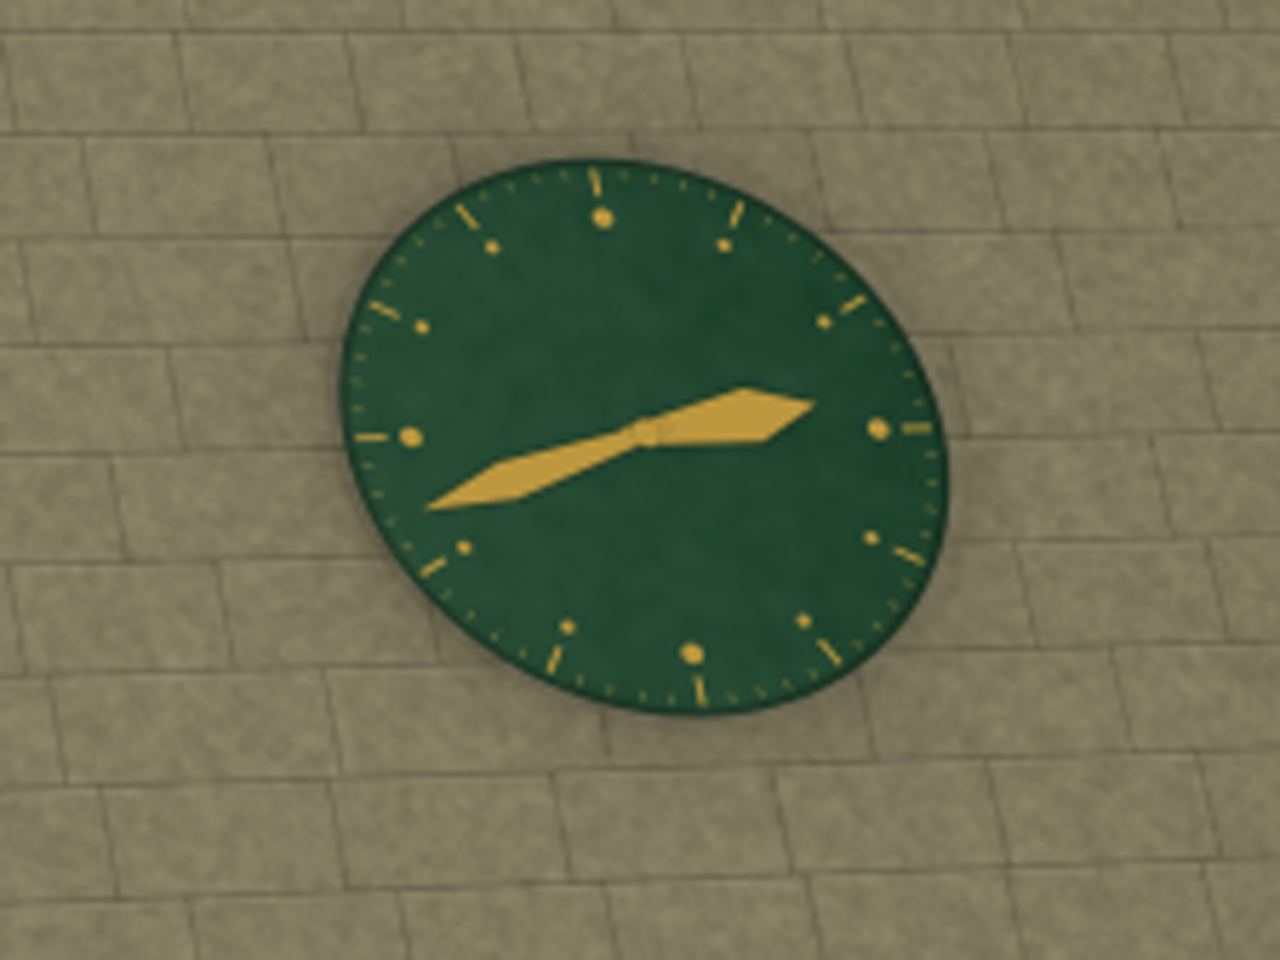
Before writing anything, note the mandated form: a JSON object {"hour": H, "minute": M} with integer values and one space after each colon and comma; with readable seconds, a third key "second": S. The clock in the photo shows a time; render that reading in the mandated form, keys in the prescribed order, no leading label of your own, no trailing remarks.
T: {"hour": 2, "minute": 42}
